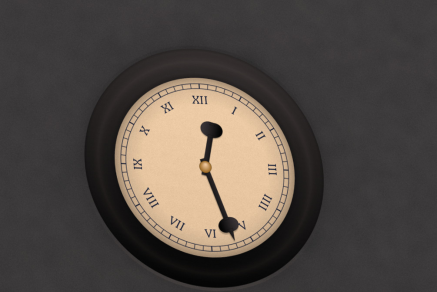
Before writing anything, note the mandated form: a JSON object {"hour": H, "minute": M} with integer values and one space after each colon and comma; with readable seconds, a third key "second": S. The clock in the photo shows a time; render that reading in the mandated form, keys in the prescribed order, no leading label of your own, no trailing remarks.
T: {"hour": 12, "minute": 27}
